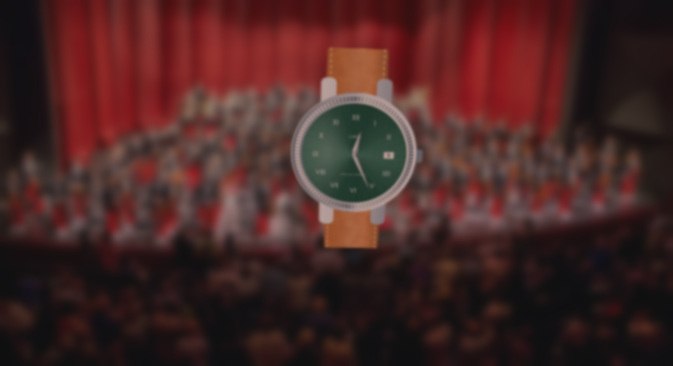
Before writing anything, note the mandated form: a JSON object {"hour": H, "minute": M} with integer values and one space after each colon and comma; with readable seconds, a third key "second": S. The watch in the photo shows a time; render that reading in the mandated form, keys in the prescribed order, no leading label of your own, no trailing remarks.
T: {"hour": 12, "minute": 26}
